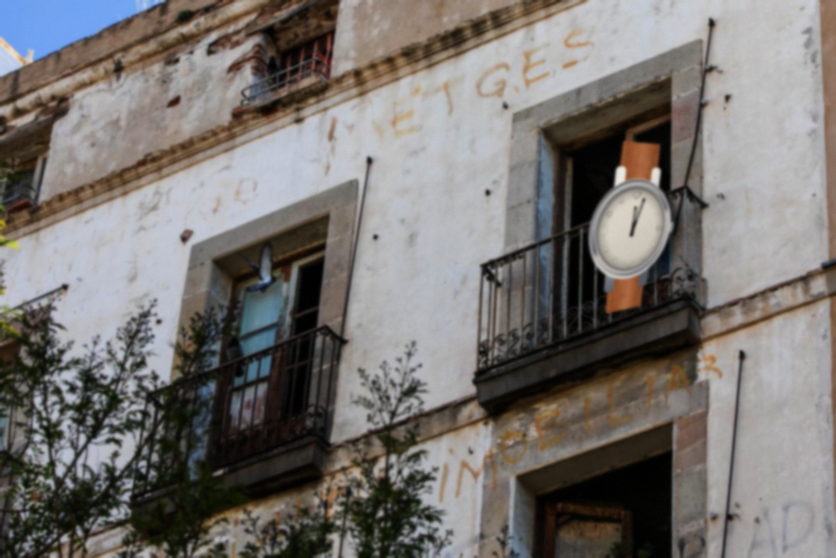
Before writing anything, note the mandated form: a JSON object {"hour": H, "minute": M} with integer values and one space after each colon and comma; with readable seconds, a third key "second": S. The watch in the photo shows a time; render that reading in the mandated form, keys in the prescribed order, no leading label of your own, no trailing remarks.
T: {"hour": 12, "minute": 3}
